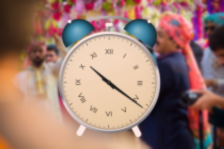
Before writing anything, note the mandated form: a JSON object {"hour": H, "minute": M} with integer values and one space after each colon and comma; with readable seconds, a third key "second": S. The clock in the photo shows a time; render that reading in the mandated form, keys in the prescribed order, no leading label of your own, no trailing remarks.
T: {"hour": 10, "minute": 21}
